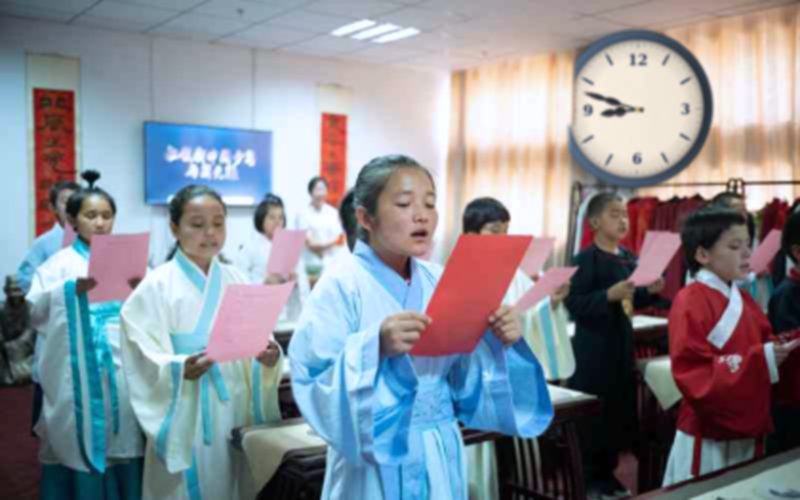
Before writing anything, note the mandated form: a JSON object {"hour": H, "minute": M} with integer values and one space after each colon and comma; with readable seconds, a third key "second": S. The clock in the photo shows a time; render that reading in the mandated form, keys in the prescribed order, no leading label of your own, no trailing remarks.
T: {"hour": 8, "minute": 48}
